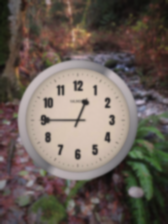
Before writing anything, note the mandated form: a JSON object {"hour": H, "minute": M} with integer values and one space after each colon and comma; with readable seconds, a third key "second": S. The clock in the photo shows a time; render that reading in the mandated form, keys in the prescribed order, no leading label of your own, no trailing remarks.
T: {"hour": 12, "minute": 45}
